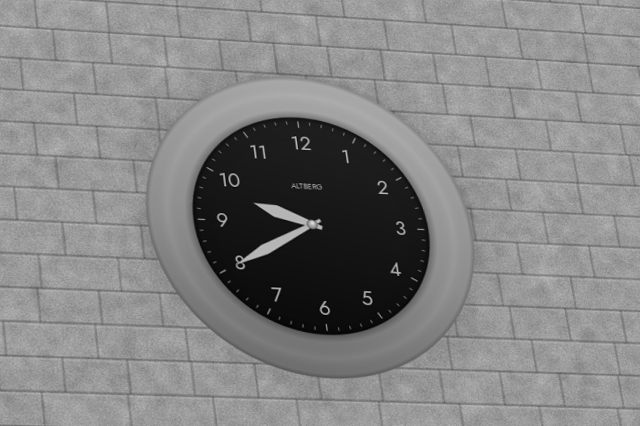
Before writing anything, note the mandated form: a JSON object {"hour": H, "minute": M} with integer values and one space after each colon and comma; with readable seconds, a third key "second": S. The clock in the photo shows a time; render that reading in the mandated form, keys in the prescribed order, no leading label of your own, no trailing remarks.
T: {"hour": 9, "minute": 40}
